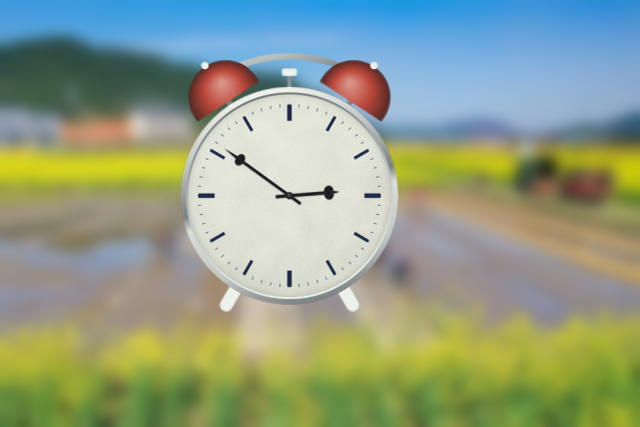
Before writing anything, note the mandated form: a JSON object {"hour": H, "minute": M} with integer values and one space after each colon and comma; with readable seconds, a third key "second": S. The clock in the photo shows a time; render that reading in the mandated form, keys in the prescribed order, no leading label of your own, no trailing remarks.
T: {"hour": 2, "minute": 51}
